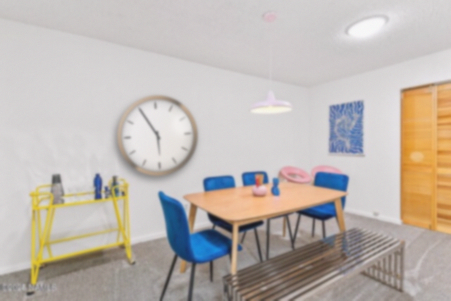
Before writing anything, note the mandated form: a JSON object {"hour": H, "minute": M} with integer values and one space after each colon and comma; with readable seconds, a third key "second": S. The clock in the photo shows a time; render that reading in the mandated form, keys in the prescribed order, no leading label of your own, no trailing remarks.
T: {"hour": 5, "minute": 55}
